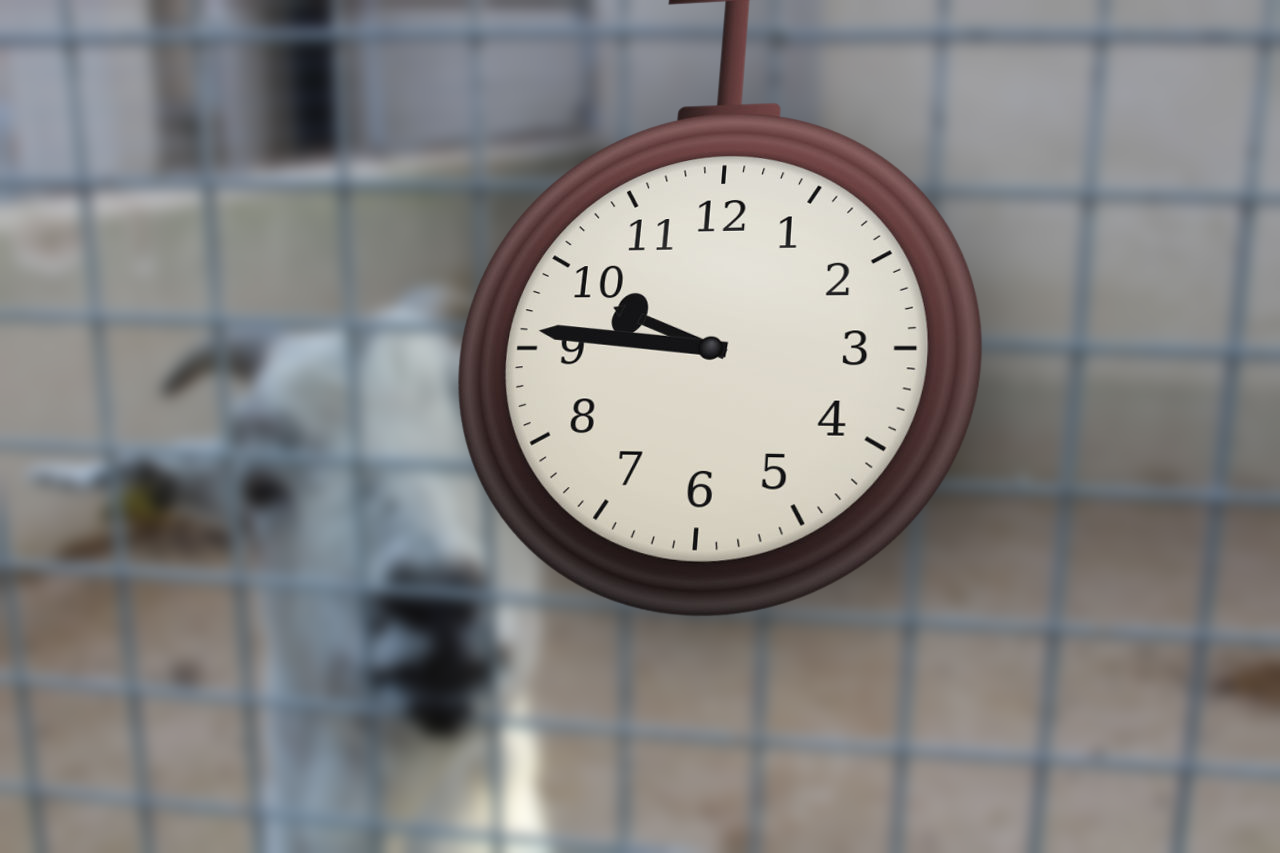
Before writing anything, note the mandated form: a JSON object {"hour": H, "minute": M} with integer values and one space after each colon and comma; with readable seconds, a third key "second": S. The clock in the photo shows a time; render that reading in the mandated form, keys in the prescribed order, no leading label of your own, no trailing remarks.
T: {"hour": 9, "minute": 46}
